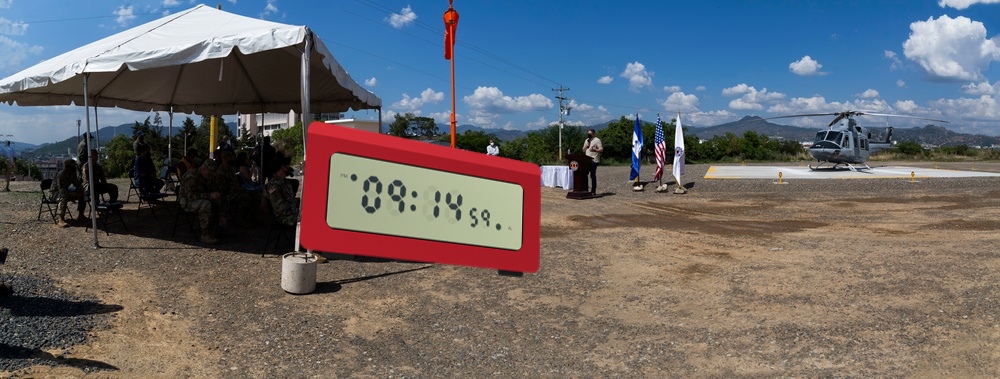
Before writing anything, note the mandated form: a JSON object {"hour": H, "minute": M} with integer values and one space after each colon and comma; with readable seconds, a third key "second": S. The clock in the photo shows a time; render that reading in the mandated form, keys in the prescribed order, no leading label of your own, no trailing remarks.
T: {"hour": 9, "minute": 14, "second": 59}
